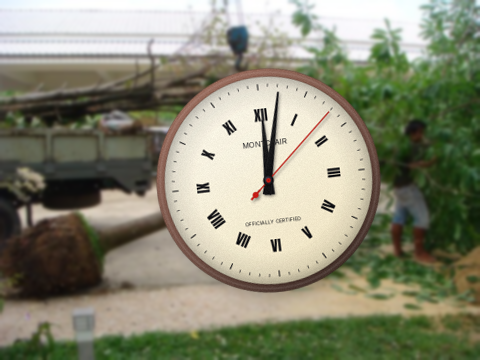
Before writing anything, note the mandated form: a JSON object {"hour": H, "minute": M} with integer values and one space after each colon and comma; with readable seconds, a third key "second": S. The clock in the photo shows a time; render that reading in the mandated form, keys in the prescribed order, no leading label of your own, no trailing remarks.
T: {"hour": 12, "minute": 2, "second": 8}
